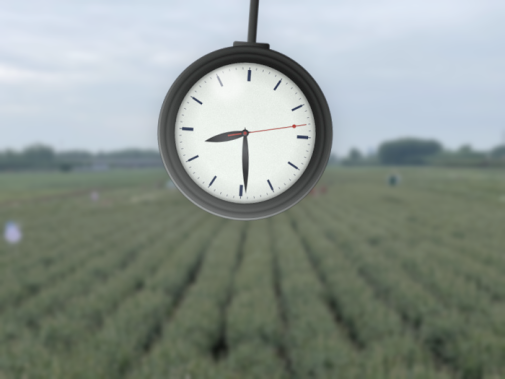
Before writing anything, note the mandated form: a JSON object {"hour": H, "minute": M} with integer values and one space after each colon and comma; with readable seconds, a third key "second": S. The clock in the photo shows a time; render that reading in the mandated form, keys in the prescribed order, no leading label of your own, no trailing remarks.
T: {"hour": 8, "minute": 29, "second": 13}
